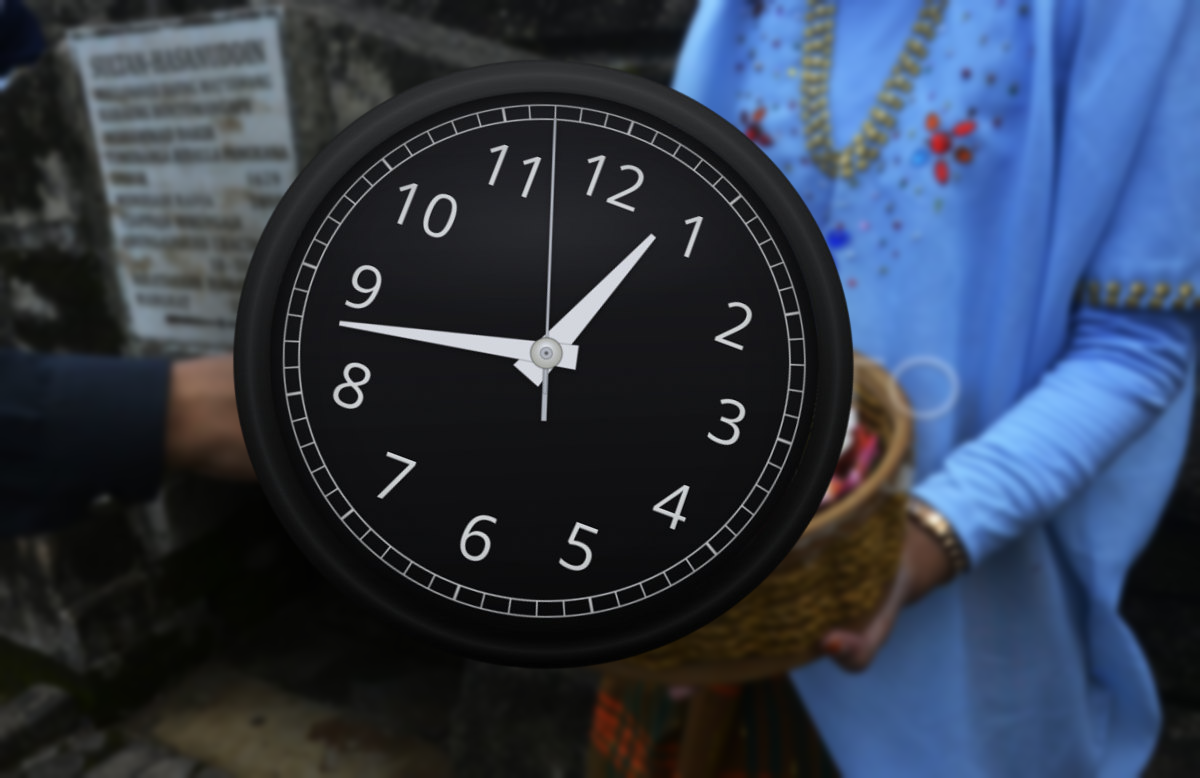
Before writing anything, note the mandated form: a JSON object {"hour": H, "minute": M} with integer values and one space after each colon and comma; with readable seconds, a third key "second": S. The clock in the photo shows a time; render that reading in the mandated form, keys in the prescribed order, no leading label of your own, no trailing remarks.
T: {"hour": 12, "minute": 42, "second": 57}
